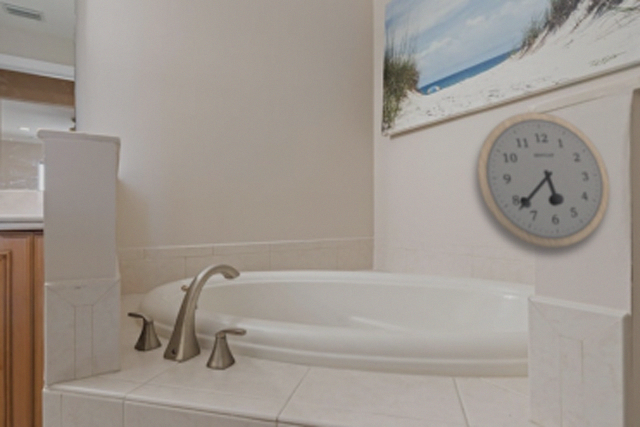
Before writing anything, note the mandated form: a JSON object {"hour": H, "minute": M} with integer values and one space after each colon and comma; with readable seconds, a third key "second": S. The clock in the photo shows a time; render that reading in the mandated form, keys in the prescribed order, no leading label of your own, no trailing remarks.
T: {"hour": 5, "minute": 38}
